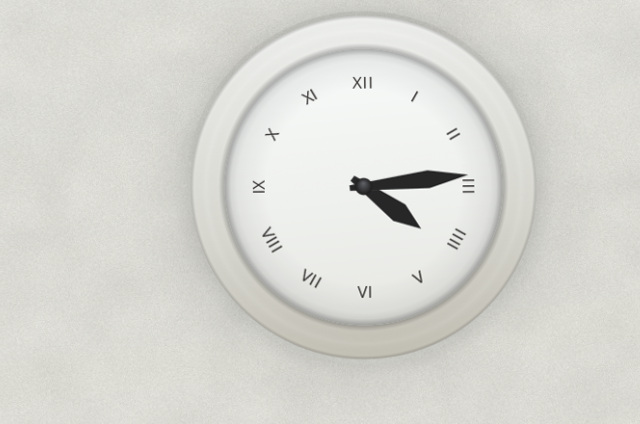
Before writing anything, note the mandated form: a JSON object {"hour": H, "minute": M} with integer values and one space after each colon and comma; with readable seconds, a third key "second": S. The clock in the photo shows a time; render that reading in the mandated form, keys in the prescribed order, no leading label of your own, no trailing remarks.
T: {"hour": 4, "minute": 14}
